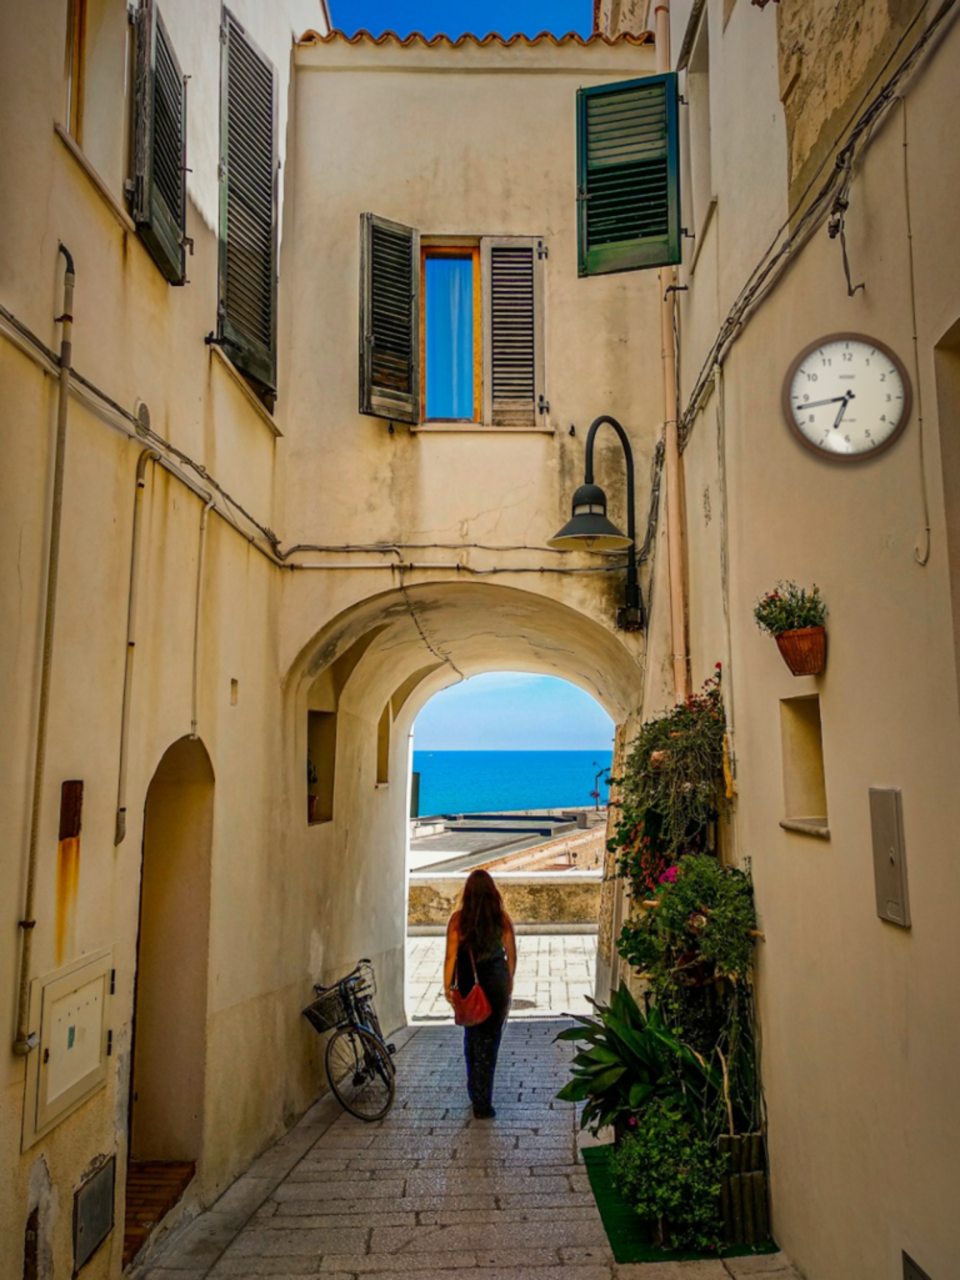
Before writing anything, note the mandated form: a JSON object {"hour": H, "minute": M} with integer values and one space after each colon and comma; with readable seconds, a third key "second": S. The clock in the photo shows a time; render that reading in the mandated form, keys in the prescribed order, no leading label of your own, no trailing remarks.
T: {"hour": 6, "minute": 43}
